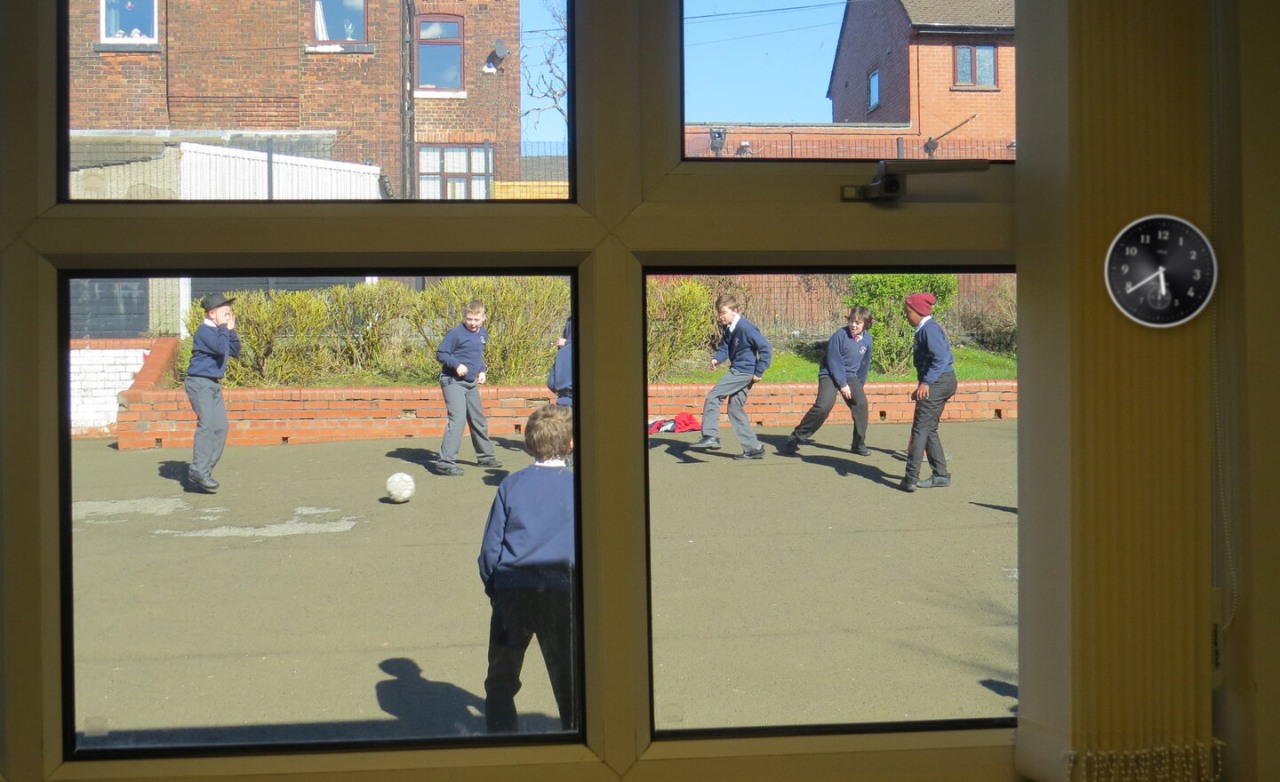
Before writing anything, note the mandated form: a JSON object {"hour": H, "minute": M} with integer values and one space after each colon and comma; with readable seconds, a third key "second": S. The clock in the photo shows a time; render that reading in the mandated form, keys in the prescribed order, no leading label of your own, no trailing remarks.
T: {"hour": 5, "minute": 39}
